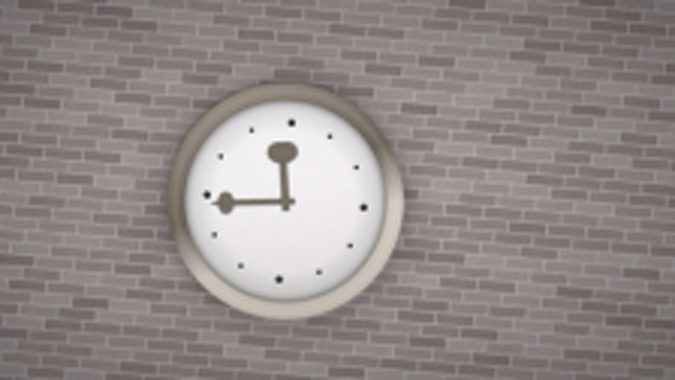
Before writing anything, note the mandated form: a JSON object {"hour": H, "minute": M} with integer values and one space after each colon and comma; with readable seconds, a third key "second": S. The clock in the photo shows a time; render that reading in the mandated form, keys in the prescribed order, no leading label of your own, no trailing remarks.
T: {"hour": 11, "minute": 44}
